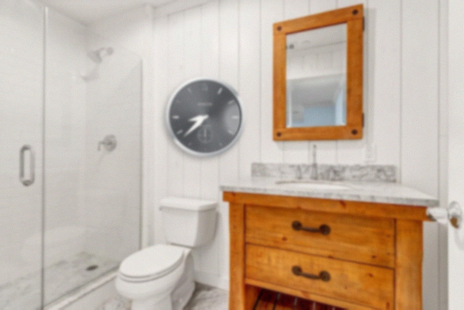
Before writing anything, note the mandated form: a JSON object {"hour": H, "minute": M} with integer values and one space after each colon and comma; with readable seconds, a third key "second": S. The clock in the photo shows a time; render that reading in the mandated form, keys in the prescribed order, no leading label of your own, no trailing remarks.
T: {"hour": 8, "minute": 38}
